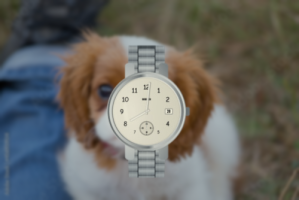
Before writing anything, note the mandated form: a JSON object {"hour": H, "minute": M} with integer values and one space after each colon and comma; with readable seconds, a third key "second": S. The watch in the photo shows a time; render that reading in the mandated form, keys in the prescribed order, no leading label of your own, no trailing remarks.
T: {"hour": 8, "minute": 1}
